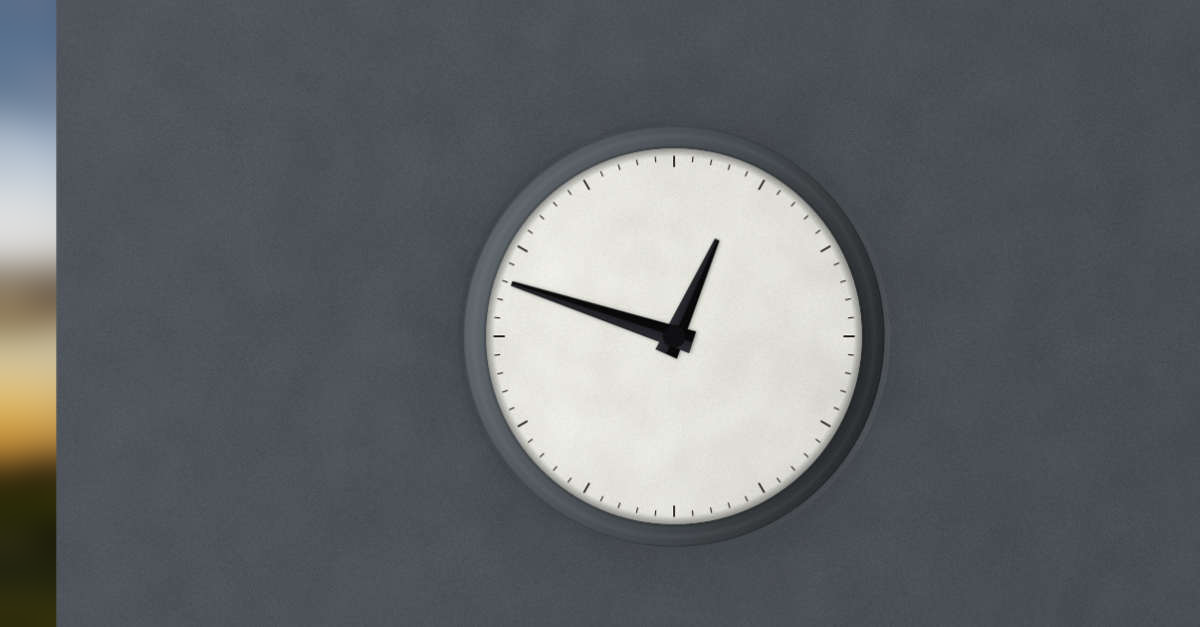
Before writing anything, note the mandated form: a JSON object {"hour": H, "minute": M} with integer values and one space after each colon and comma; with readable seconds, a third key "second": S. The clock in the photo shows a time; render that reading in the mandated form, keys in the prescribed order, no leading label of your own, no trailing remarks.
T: {"hour": 12, "minute": 48}
